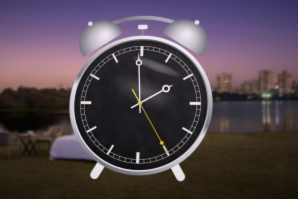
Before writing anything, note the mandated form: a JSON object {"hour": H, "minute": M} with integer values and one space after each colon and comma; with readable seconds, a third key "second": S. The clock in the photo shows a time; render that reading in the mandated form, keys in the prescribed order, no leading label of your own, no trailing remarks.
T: {"hour": 1, "minute": 59, "second": 25}
